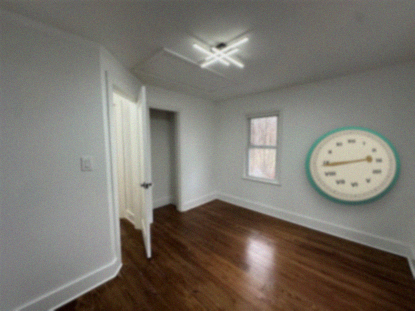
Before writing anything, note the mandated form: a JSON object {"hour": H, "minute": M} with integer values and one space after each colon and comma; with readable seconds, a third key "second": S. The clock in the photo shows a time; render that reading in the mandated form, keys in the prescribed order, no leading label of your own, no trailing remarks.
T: {"hour": 2, "minute": 44}
